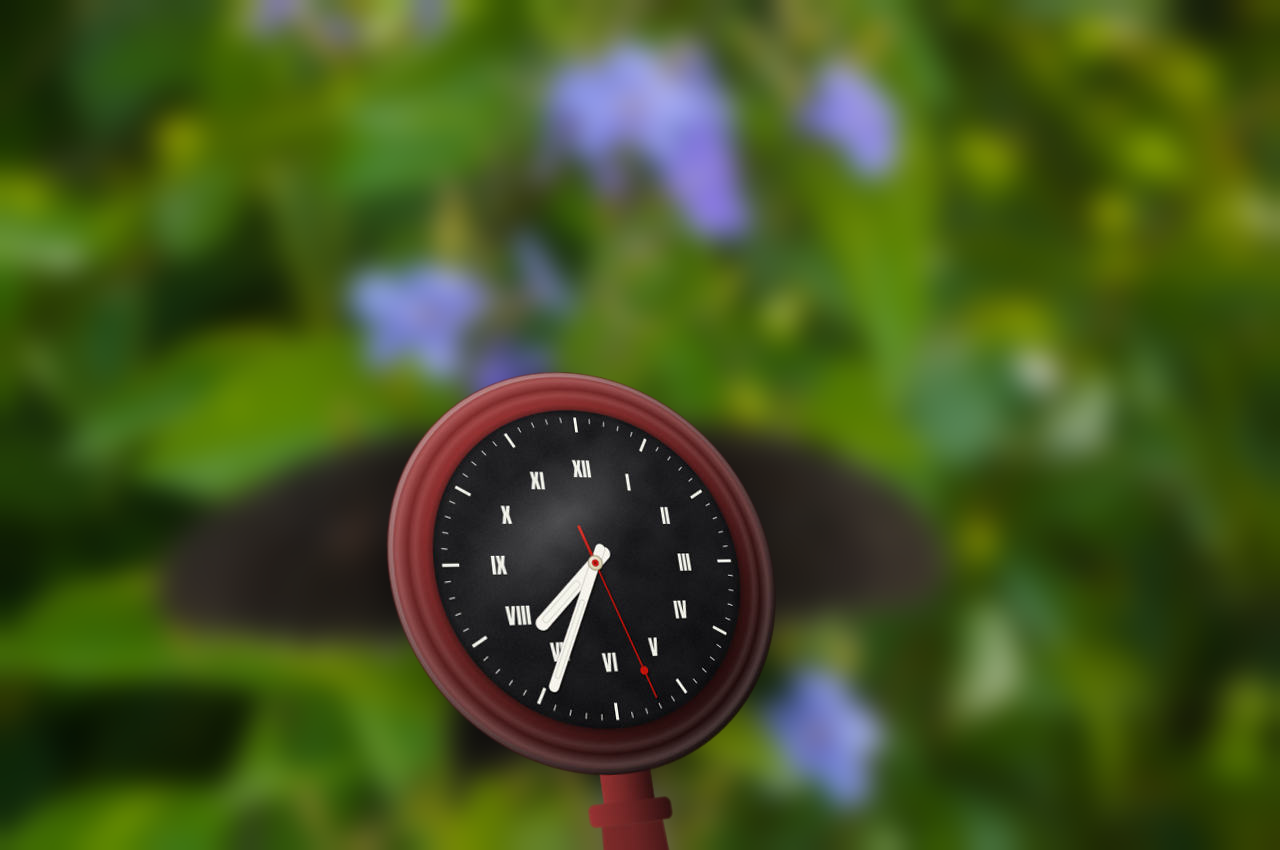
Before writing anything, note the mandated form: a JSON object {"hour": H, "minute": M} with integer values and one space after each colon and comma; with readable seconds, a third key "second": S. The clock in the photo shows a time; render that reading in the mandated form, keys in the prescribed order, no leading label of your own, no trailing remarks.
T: {"hour": 7, "minute": 34, "second": 27}
